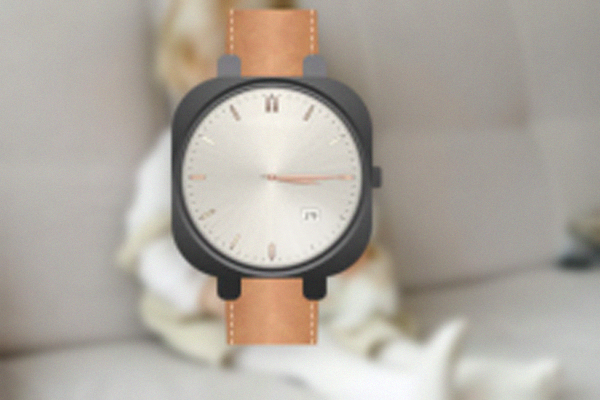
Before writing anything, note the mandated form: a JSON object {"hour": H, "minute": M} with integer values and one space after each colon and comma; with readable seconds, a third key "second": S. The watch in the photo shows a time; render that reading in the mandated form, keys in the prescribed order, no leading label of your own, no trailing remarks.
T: {"hour": 3, "minute": 15}
